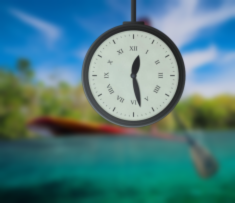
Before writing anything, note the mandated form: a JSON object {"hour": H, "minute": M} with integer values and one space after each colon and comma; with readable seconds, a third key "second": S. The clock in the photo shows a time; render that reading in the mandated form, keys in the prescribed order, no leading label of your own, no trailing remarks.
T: {"hour": 12, "minute": 28}
